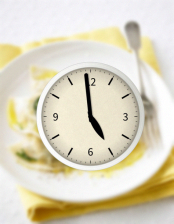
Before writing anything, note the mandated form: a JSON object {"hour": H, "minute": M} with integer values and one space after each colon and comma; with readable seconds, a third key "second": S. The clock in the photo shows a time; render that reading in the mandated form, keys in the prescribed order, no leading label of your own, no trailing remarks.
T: {"hour": 4, "minute": 59}
